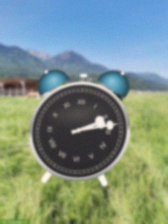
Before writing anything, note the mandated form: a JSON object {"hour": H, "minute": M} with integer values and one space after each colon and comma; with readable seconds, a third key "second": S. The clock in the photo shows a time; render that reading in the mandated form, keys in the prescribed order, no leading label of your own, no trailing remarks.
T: {"hour": 2, "minute": 13}
